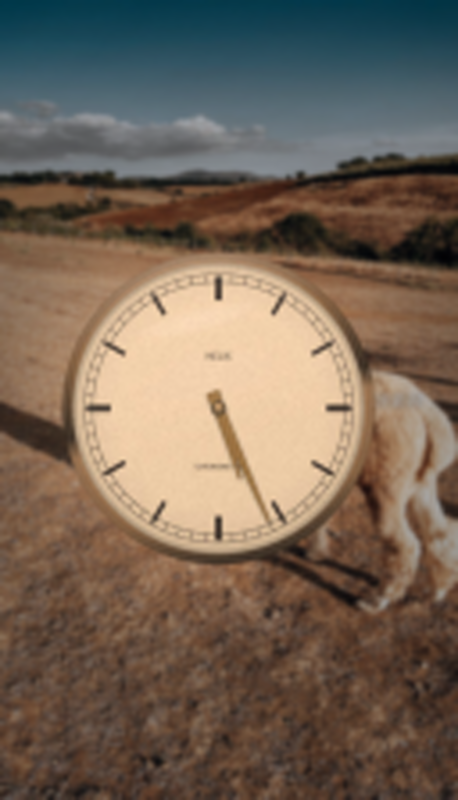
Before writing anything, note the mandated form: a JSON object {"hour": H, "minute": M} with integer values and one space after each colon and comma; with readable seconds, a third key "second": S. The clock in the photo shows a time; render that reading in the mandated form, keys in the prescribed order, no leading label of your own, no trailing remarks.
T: {"hour": 5, "minute": 26}
